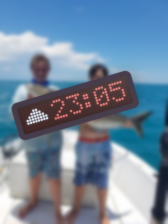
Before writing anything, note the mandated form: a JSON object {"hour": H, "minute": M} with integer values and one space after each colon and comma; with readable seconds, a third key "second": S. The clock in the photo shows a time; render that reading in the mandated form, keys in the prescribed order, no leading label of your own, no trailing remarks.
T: {"hour": 23, "minute": 5}
